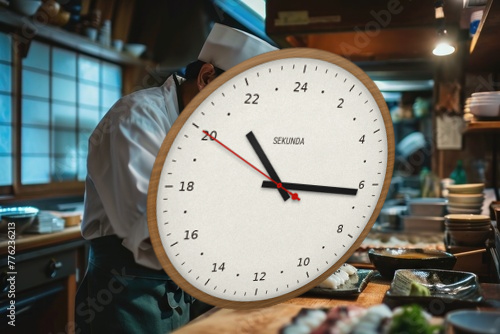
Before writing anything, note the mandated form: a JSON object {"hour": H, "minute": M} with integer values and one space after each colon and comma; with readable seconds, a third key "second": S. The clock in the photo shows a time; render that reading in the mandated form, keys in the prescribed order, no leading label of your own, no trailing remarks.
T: {"hour": 21, "minute": 15, "second": 50}
